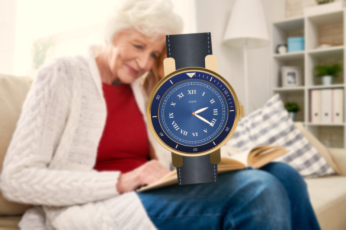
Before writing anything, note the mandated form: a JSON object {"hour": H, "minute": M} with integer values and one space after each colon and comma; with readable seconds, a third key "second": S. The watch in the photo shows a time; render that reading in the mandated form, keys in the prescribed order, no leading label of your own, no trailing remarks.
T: {"hour": 2, "minute": 21}
